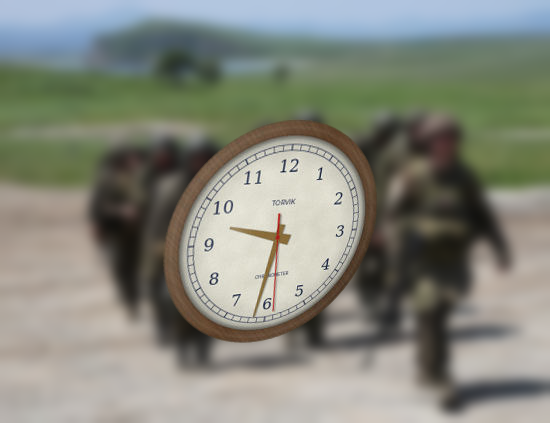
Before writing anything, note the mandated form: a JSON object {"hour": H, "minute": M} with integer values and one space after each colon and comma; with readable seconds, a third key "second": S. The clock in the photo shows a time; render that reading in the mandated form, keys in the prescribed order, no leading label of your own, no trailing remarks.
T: {"hour": 9, "minute": 31, "second": 29}
